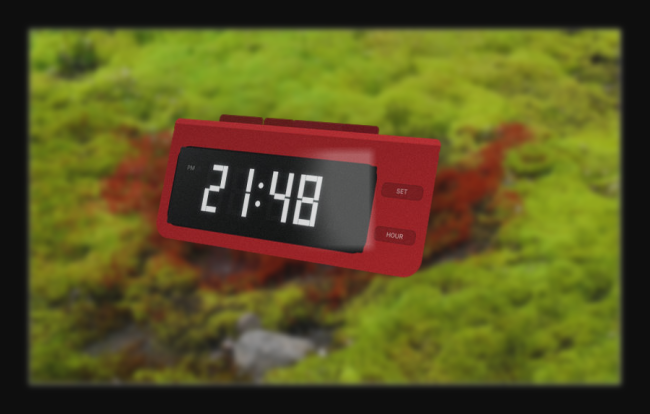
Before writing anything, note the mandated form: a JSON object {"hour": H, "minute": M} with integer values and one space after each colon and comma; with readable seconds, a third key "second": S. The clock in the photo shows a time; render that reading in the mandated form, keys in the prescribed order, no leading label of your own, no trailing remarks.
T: {"hour": 21, "minute": 48}
